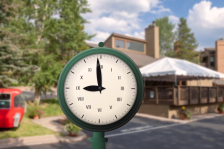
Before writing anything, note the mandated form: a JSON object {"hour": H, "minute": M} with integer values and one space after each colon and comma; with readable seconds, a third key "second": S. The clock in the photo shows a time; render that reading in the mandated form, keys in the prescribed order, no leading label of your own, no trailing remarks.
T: {"hour": 8, "minute": 59}
